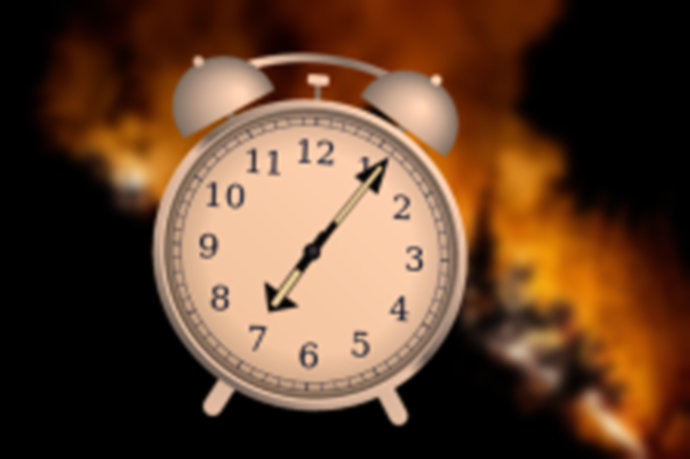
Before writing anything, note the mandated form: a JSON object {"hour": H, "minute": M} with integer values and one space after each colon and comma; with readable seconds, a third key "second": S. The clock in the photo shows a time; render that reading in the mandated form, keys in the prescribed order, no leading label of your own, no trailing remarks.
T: {"hour": 7, "minute": 6}
